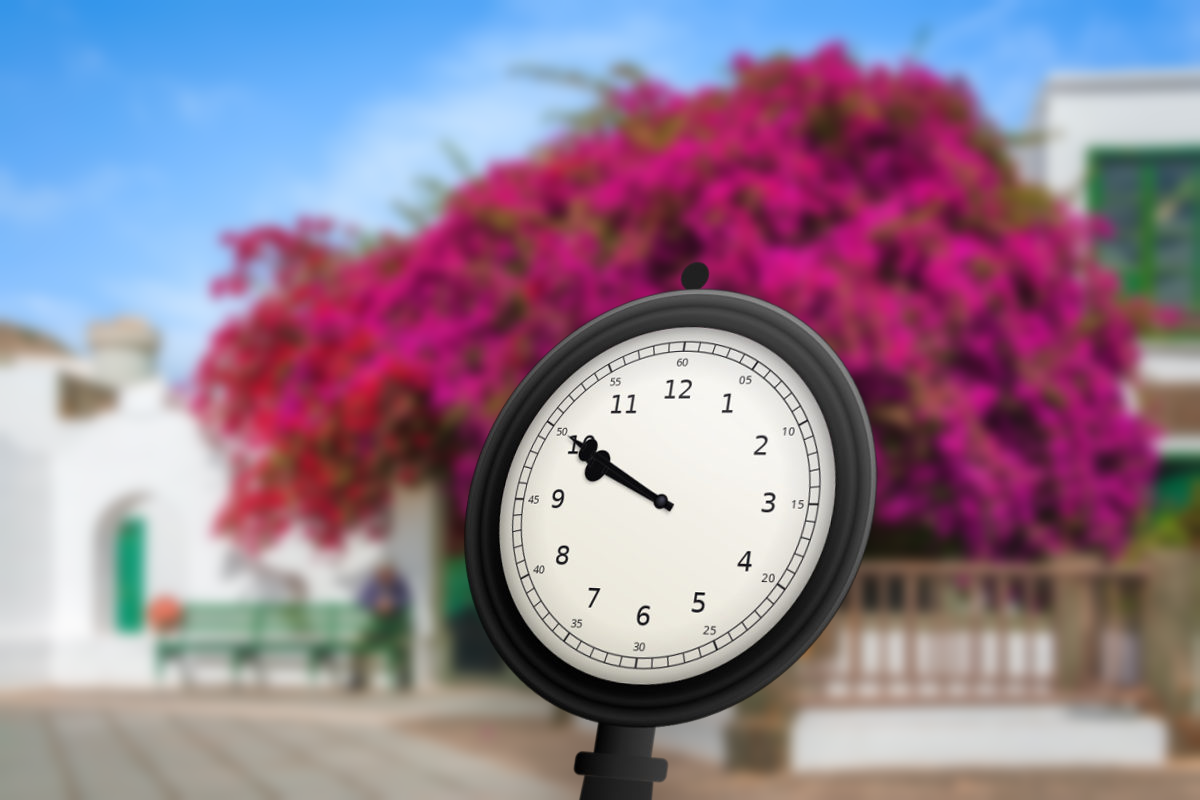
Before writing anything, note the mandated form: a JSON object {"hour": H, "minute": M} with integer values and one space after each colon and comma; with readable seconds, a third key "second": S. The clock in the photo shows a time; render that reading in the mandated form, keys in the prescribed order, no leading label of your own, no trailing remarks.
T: {"hour": 9, "minute": 50}
